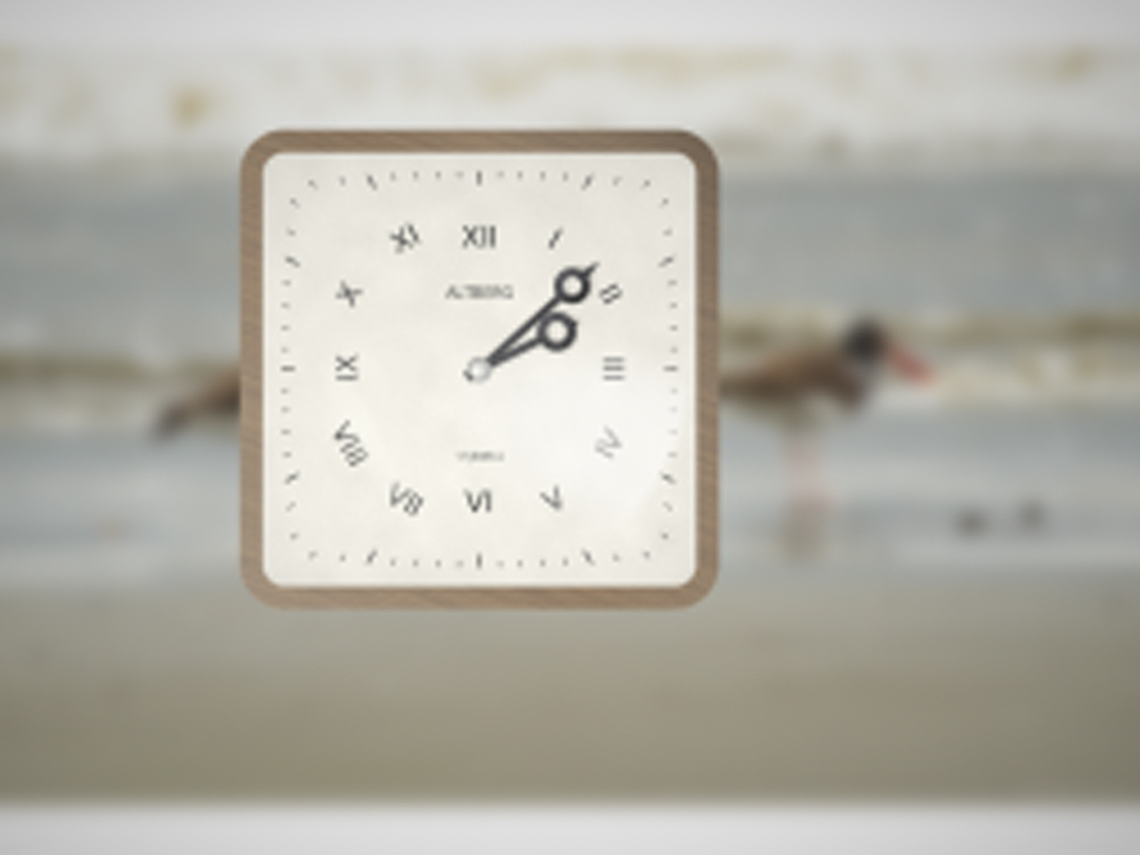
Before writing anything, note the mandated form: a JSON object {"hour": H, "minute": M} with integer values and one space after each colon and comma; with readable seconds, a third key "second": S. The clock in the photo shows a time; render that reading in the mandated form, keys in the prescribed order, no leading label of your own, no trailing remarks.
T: {"hour": 2, "minute": 8}
